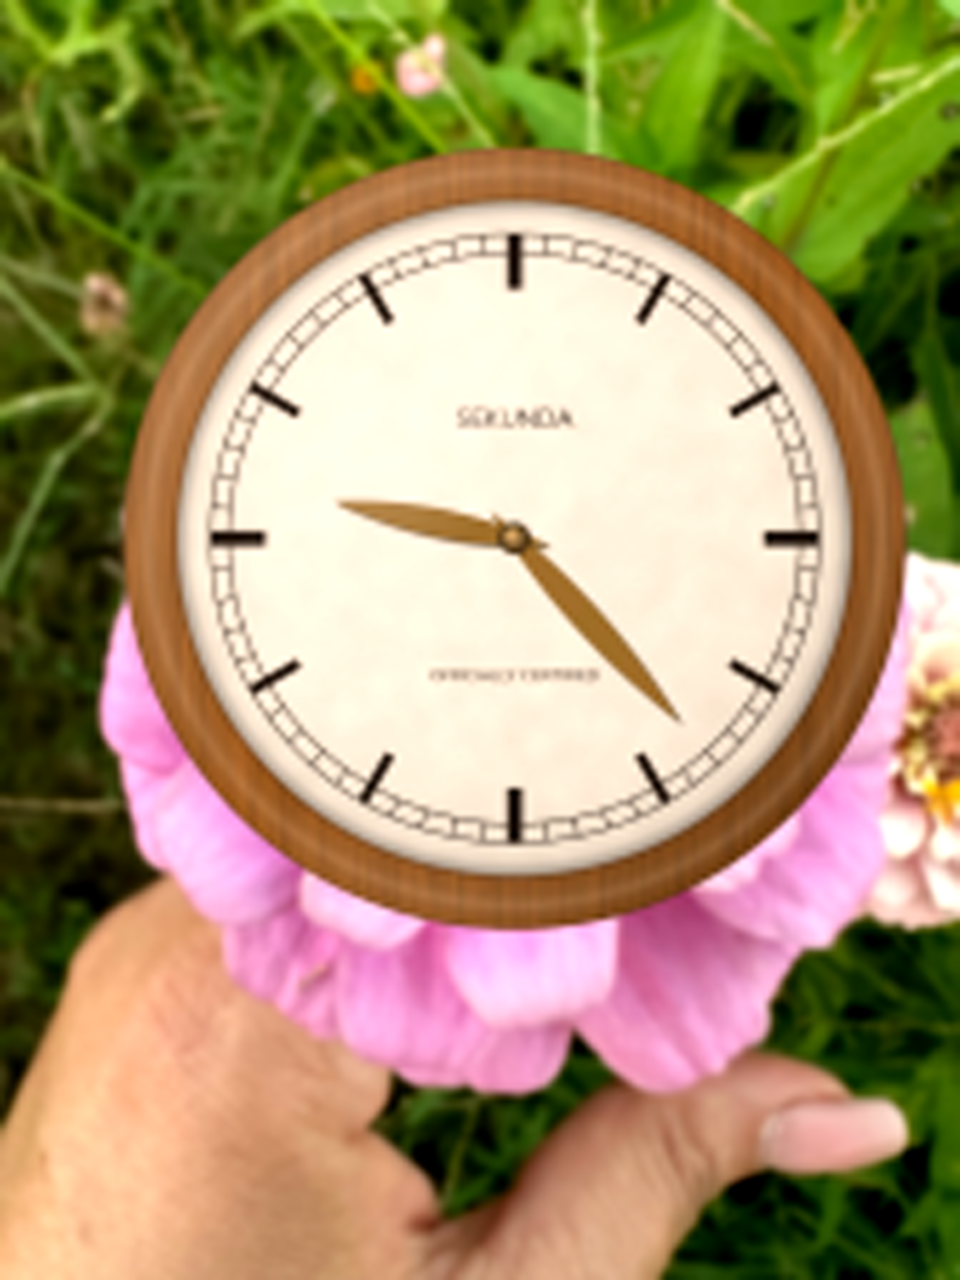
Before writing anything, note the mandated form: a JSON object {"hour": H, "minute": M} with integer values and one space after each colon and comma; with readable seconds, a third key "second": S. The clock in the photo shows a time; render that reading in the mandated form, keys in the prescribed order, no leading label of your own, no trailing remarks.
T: {"hour": 9, "minute": 23}
